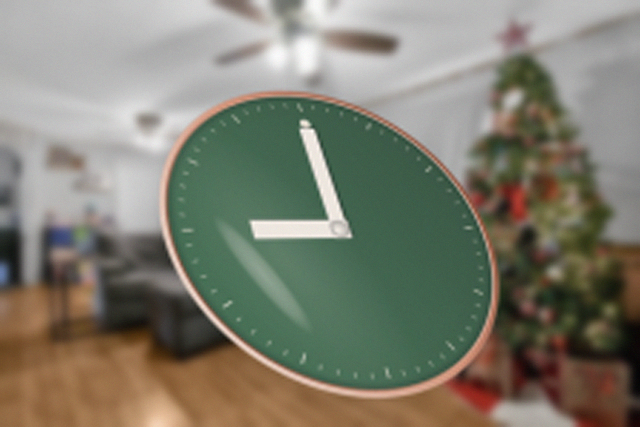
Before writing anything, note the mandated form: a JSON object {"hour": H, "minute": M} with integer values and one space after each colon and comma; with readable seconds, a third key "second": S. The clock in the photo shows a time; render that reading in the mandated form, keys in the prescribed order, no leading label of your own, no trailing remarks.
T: {"hour": 9, "minute": 0}
